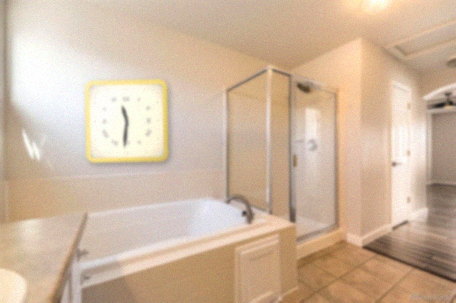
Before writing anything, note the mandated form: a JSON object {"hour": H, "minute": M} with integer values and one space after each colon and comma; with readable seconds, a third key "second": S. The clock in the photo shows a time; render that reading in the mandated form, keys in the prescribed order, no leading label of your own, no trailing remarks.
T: {"hour": 11, "minute": 31}
